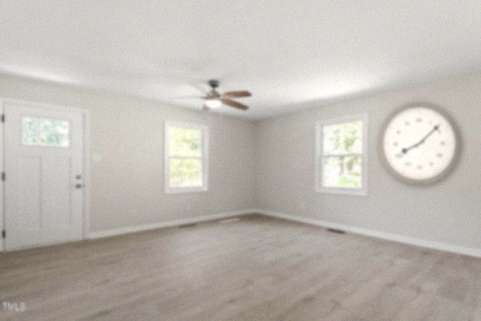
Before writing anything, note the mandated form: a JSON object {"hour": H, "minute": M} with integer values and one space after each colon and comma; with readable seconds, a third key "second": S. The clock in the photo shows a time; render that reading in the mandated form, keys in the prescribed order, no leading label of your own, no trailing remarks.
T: {"hour": 8, "minute": 8}
